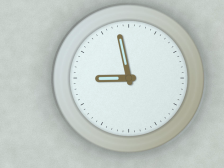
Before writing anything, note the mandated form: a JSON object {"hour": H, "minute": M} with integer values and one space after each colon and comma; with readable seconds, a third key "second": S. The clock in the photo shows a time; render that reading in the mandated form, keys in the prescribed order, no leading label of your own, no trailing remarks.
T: {"hour": 8, "minute": 58}
